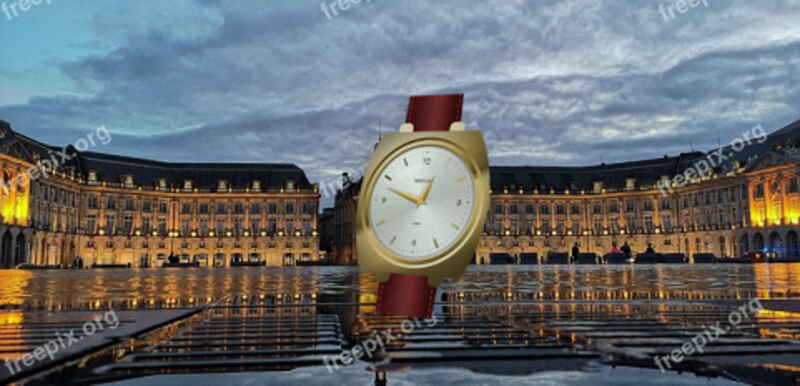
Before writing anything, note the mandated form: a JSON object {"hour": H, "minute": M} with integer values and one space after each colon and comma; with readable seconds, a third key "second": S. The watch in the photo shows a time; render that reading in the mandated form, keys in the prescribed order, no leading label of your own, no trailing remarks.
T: {"hour": 12, "minute": 48}
